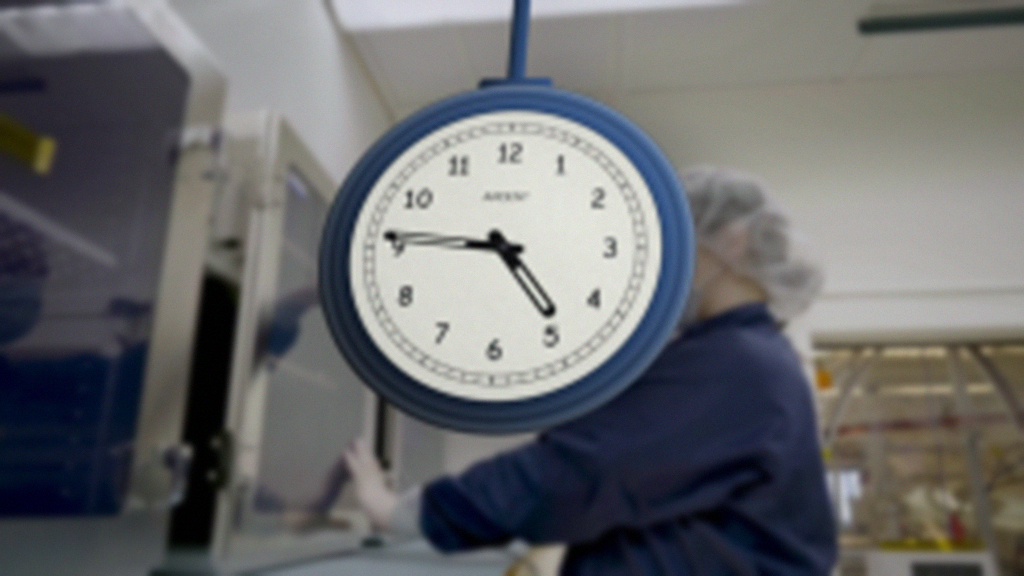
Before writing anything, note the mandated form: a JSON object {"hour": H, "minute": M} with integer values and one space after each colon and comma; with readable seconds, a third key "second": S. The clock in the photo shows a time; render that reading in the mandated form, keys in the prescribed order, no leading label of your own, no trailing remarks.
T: {"hour": 4, "minute": 46}
